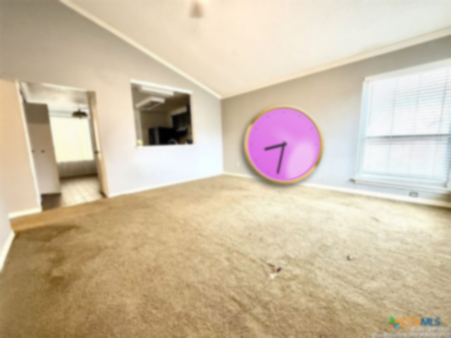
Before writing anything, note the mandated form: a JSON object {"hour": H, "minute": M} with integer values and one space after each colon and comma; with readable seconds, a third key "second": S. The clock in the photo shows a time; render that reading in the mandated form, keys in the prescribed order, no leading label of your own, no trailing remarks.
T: {"hour": 8, "minute": 32}
